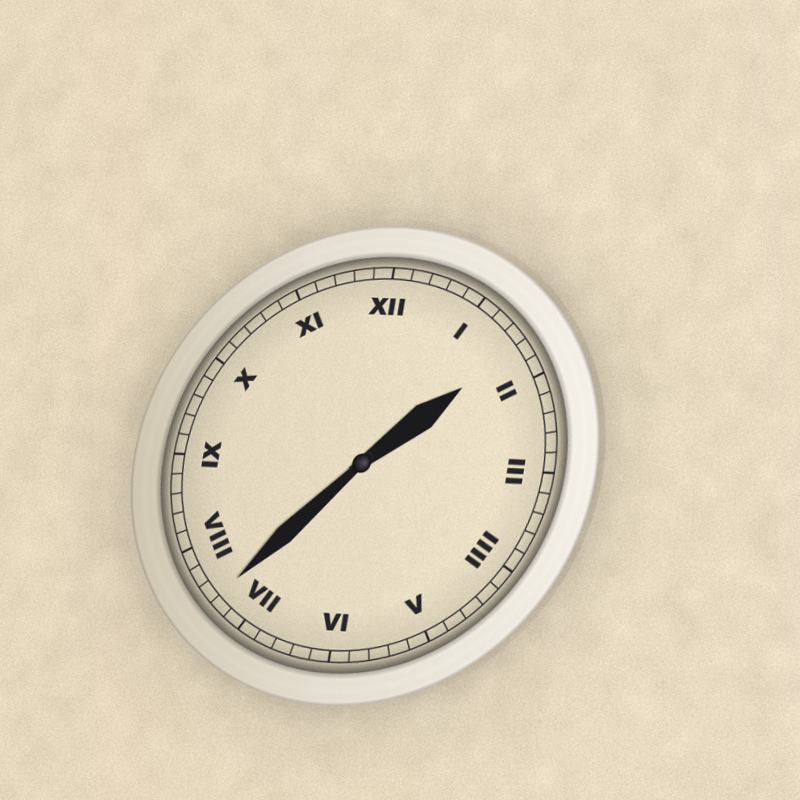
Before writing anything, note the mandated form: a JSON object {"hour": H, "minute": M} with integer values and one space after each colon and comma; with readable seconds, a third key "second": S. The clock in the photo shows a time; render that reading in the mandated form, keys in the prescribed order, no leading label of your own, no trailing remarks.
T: {"hour": 1, "minute": 37}
